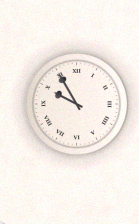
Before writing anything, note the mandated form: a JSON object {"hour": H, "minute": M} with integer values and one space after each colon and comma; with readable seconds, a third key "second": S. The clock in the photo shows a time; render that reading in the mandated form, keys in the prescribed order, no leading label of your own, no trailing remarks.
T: {"hour": 9, "minute": 55}
